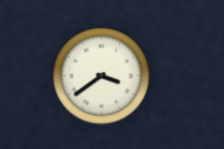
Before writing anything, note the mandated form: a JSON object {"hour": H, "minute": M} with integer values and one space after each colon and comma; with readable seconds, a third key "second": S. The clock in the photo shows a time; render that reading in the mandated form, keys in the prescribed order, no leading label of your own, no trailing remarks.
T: {"hour": 3, "minute": 39}
